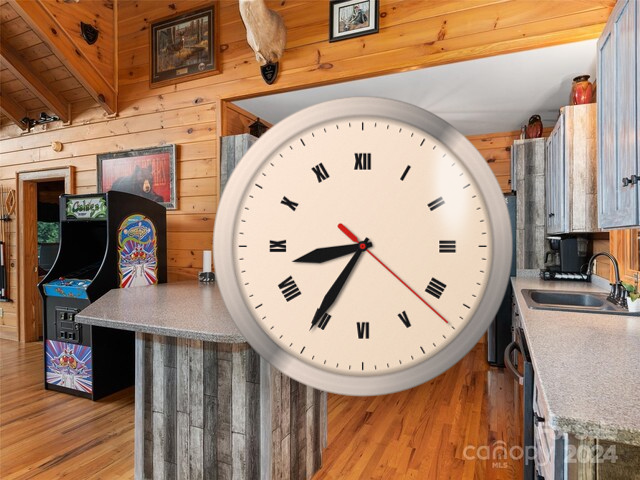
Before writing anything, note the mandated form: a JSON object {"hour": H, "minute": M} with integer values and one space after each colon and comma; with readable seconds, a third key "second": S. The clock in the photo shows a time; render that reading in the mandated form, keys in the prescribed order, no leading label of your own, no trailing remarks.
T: {"hour": 8, "minute": 35, "second": 22}
